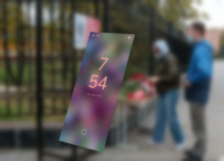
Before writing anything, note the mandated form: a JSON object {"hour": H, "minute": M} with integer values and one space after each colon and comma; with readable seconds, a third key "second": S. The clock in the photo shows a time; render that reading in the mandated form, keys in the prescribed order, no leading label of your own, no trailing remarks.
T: {"hour": 7, "minute": 54}
